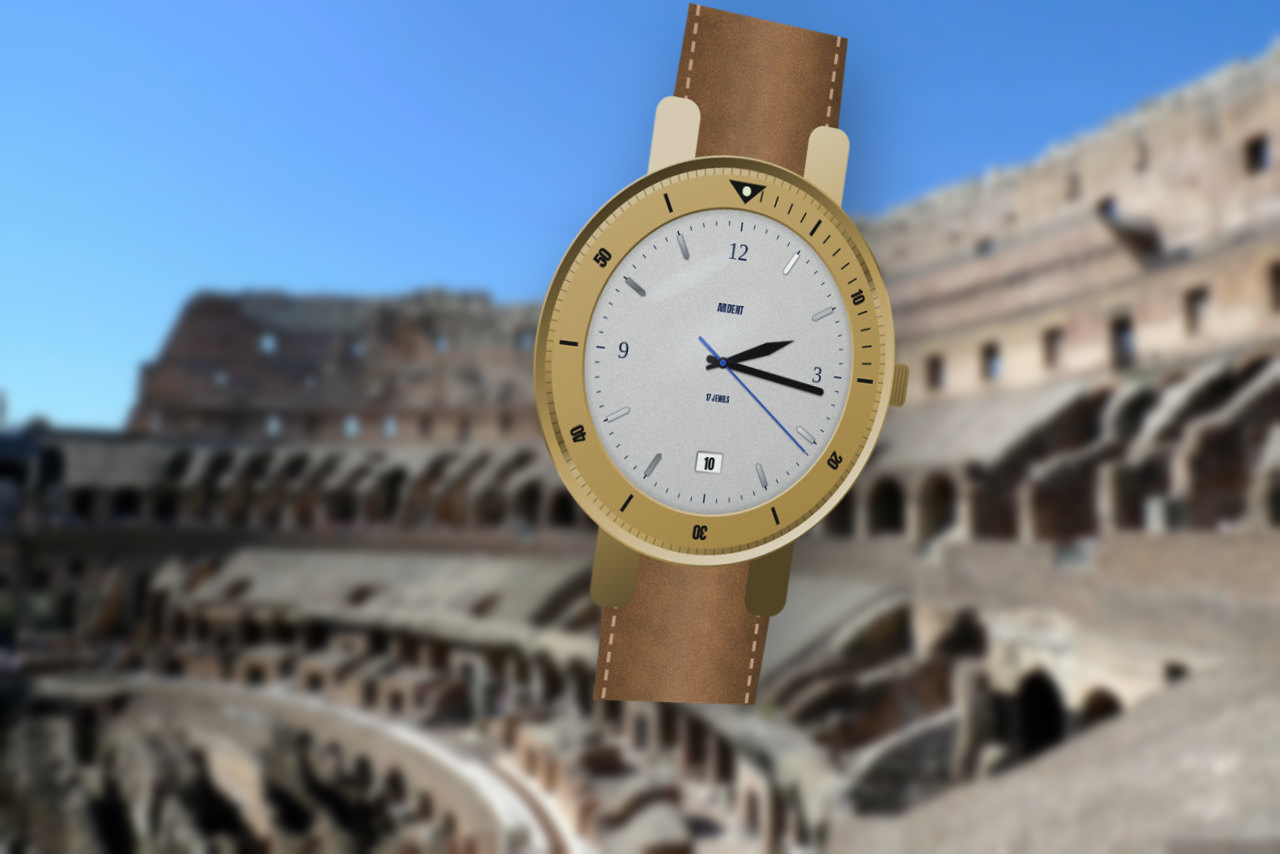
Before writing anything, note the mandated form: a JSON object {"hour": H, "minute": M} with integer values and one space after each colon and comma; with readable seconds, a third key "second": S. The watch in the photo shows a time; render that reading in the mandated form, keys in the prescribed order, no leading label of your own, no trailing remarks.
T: {"hour": 2, "minute": 16, "second": 21}
